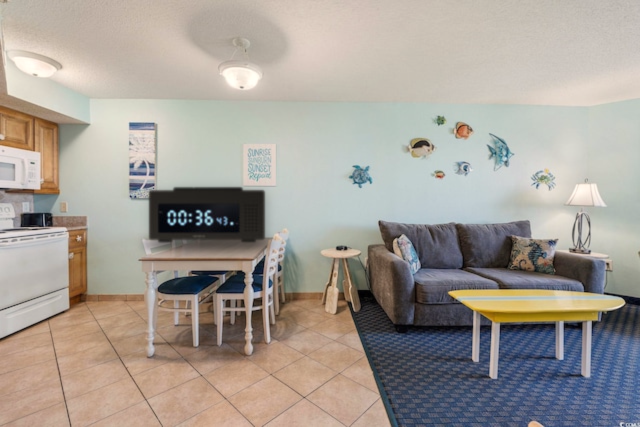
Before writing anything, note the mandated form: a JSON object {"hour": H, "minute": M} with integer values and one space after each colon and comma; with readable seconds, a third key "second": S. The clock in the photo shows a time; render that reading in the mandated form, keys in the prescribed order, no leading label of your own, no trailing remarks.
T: {"hour": 0, "minute": 36}
